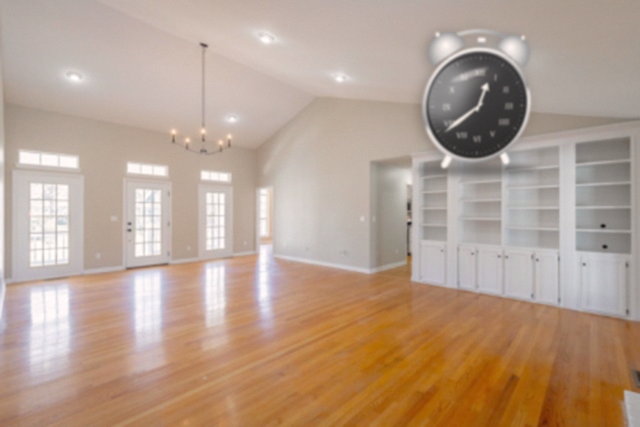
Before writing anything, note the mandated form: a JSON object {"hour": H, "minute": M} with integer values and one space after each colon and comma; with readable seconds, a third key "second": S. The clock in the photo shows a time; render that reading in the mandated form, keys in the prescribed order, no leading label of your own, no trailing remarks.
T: {"hour": 12, "minute": 39}
